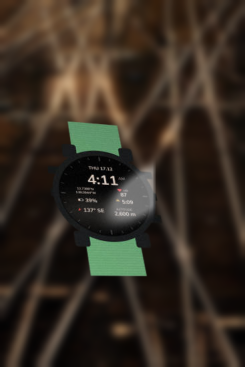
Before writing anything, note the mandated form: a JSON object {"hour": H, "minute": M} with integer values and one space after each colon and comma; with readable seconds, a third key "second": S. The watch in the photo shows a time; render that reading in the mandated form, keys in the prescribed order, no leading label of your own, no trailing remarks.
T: {"hour": 4, "minute": 11}
